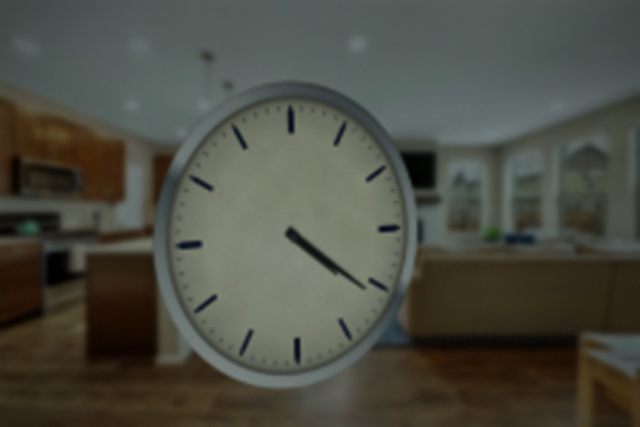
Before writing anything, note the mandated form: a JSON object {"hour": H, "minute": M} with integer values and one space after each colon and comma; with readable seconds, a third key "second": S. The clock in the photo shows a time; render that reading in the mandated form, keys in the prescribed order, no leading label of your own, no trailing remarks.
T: {"hour": 4, "minute": 21}
